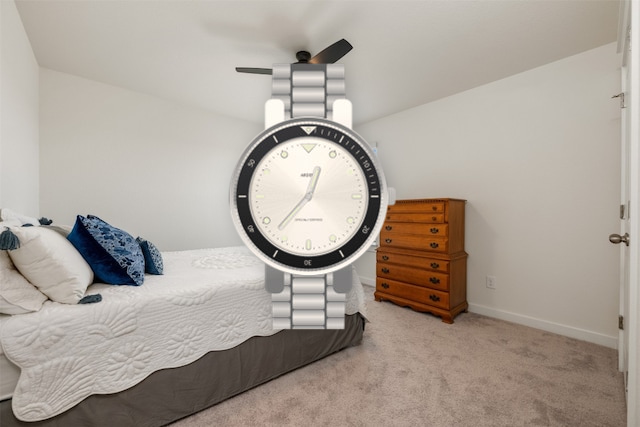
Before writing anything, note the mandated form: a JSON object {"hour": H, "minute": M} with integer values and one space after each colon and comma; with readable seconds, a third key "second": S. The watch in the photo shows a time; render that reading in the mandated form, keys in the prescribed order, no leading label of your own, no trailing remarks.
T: {"hour": 12, "minute": 37}
